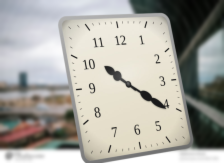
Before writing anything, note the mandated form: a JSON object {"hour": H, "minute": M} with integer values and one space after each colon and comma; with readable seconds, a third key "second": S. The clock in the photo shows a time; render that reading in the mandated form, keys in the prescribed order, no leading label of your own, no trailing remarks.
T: {"hour": 10, "minute": 21}
